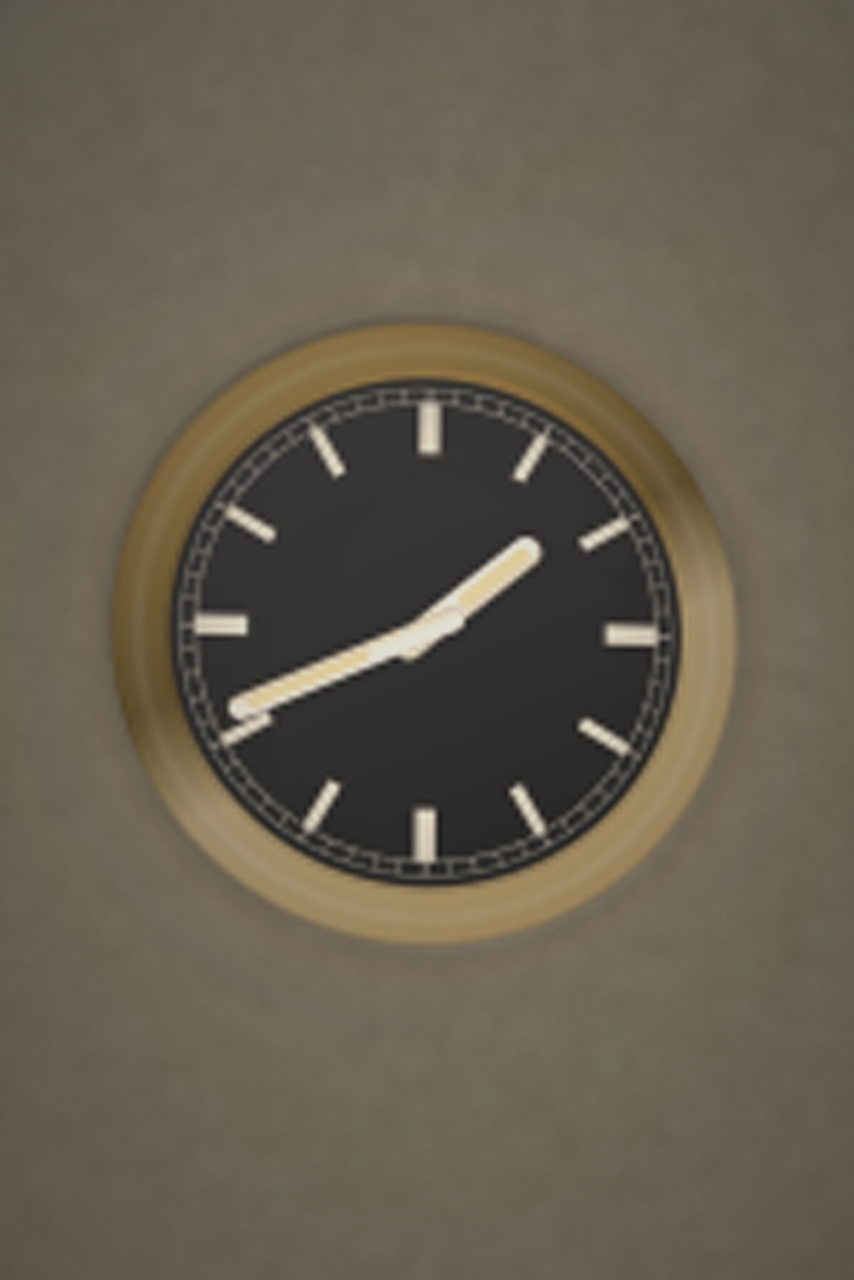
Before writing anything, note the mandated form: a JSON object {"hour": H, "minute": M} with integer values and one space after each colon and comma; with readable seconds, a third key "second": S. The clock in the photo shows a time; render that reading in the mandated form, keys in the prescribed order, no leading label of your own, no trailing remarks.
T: {"hour": 1, "minute": 41}
